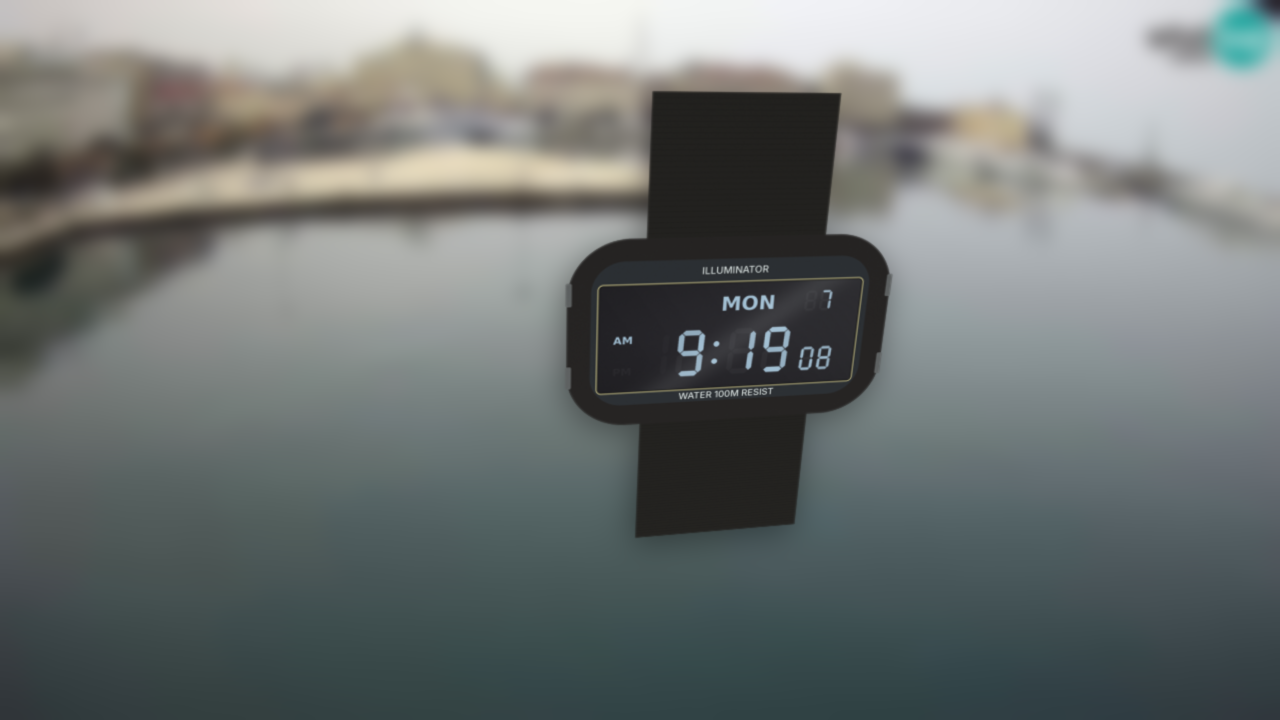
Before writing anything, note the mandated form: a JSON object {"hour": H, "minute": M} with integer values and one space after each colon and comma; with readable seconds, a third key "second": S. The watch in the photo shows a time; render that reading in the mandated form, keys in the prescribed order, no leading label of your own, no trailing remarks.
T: {"hour": 9, "minute": 19, "second": 8}
